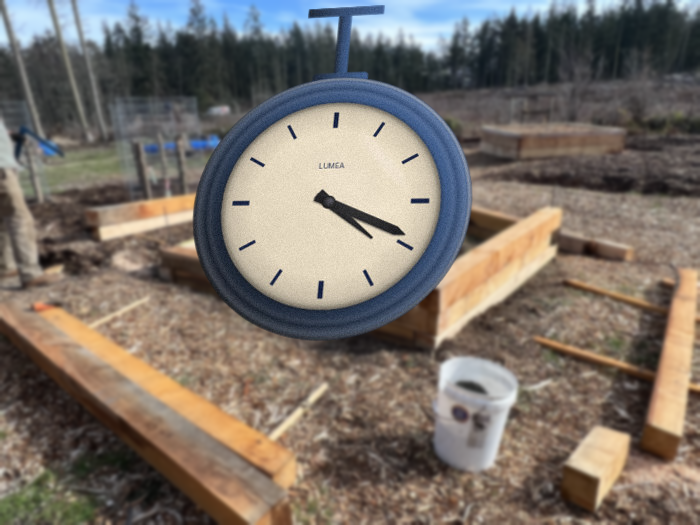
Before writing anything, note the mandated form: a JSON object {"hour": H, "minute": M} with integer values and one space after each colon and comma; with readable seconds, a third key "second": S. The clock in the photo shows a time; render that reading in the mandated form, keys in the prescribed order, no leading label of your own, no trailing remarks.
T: {"hour": 4, "minute": 19}
